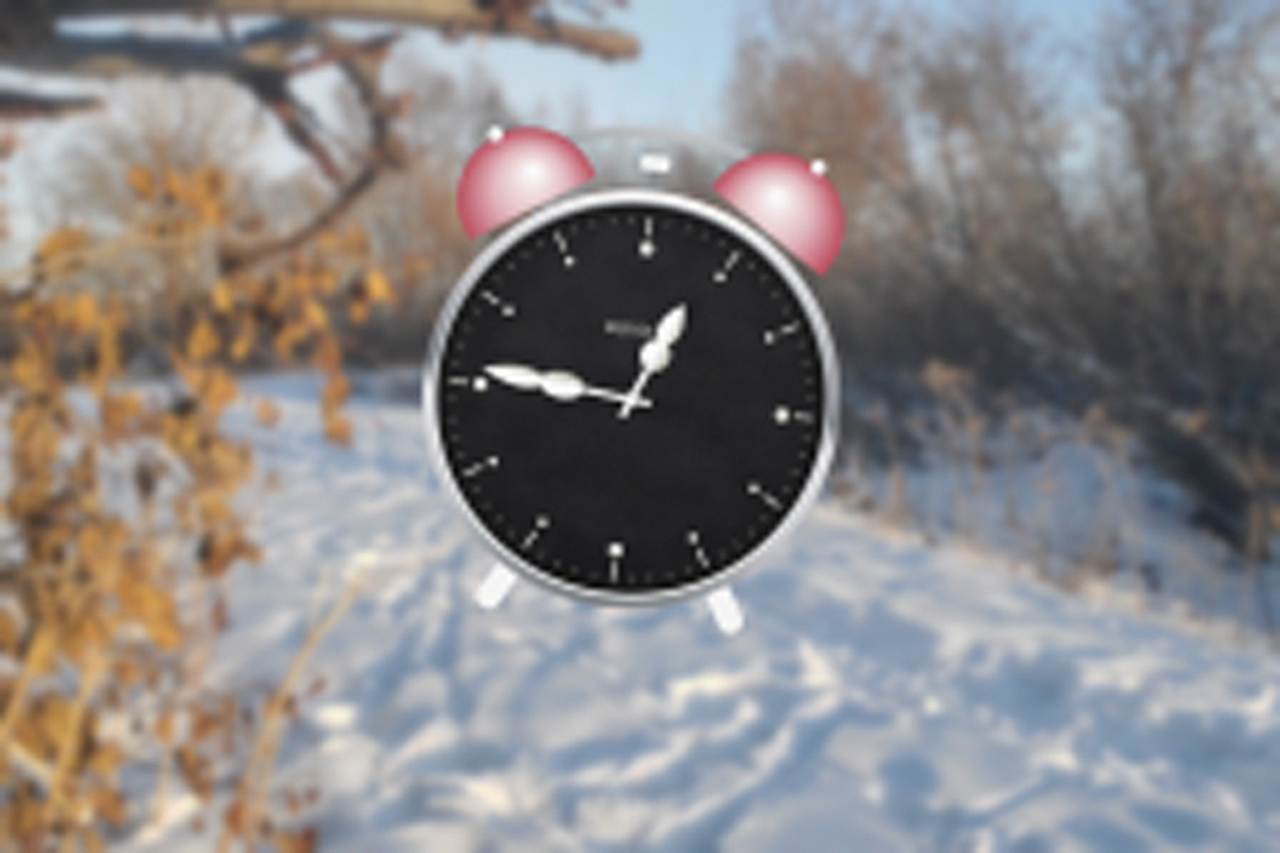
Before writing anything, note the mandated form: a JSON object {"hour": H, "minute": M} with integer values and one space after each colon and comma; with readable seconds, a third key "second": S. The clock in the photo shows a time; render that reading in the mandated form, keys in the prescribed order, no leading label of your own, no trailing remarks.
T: {"hour": 12, "minute": 46}
